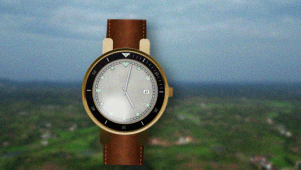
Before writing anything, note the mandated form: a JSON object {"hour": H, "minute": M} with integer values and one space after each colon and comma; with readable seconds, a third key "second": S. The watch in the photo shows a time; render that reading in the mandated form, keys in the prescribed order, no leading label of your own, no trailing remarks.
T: {"hour": 5, "minute": 2}
